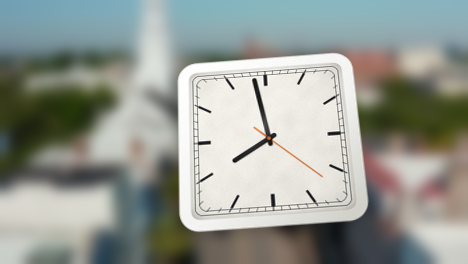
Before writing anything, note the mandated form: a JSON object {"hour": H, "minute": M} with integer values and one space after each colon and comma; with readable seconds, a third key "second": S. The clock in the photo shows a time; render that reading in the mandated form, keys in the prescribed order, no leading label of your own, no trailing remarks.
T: {"hour": 7, "minute": 58, "second": 22}
